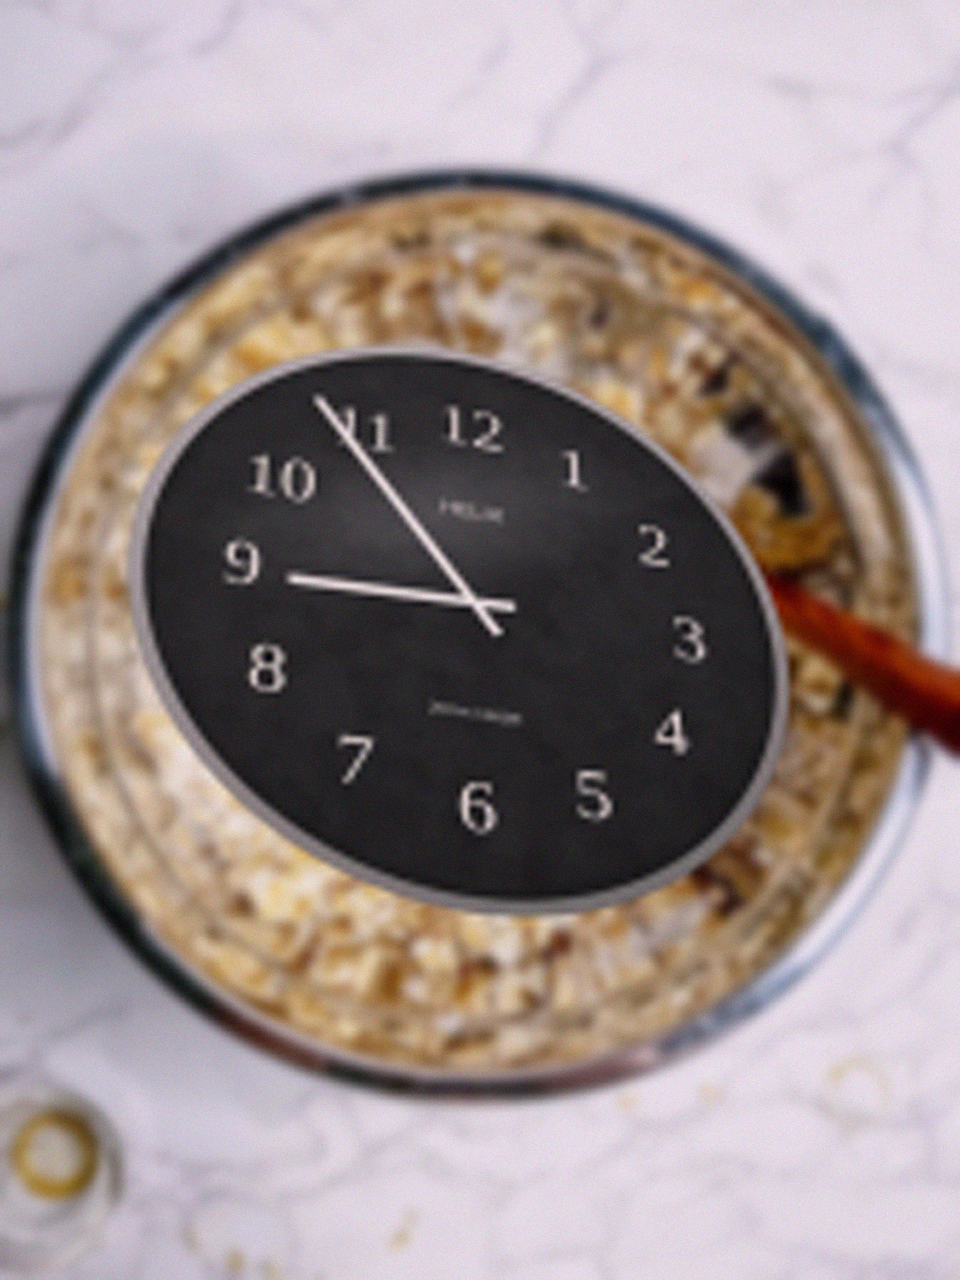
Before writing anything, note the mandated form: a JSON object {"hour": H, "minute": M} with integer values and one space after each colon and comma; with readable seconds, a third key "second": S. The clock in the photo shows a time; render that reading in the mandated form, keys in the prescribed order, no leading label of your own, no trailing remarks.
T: {"hour": 8, "minute": 54}
